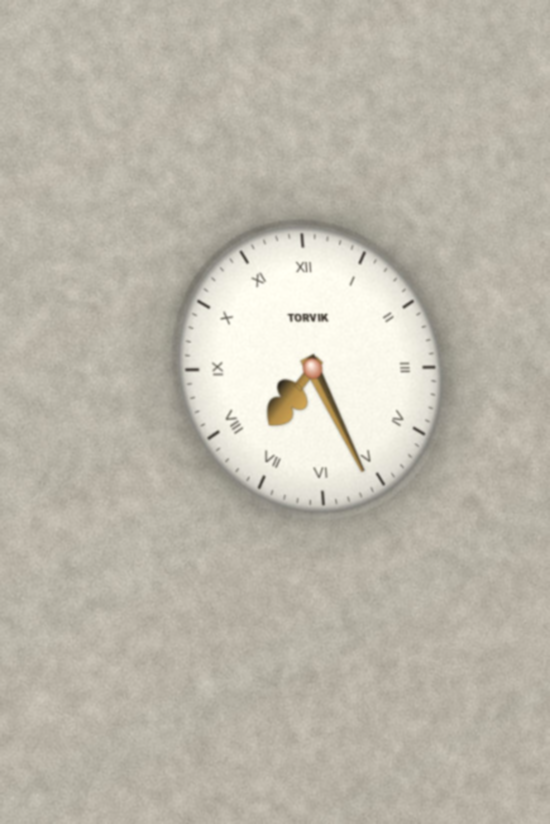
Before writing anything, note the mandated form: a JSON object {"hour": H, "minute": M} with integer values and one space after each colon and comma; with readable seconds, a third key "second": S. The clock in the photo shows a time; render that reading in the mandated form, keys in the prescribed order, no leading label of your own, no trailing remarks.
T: {"hour": 7, "minute": 26}
